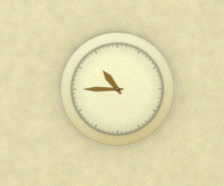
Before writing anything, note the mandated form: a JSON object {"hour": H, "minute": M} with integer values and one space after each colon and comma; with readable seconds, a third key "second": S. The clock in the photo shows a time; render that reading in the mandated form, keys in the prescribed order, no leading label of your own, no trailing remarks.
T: {"hour": 10, "minute": 45}
